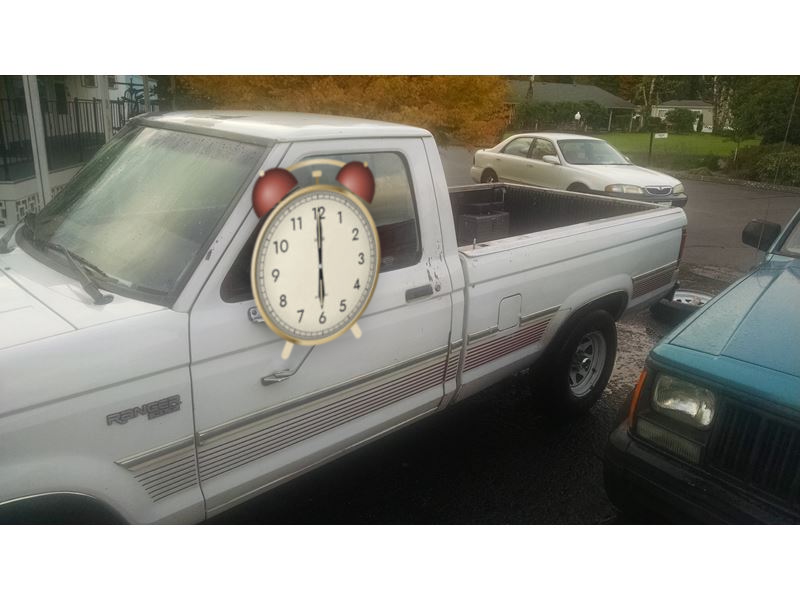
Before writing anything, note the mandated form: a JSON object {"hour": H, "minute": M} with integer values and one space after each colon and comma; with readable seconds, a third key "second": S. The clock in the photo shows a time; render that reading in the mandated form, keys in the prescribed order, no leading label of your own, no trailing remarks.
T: {"hour": 6, "minute": 0}
